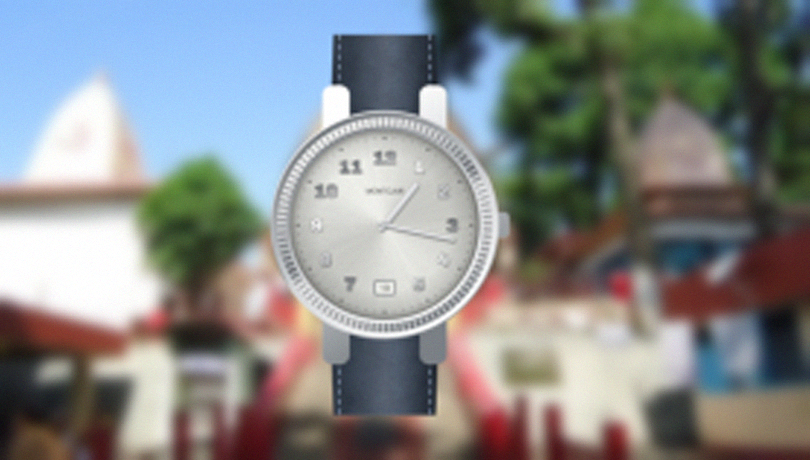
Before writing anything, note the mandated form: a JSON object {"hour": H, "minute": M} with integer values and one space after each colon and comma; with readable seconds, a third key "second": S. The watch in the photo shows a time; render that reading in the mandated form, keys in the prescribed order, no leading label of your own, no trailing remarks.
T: {"hour": 1, "minute": 17}
